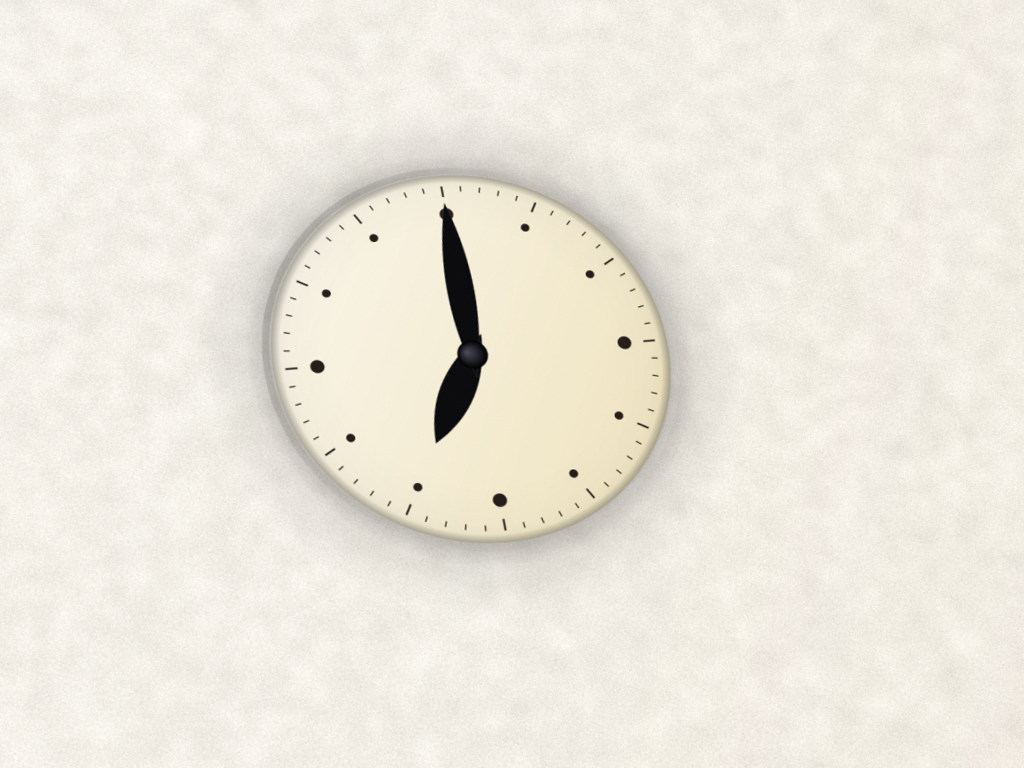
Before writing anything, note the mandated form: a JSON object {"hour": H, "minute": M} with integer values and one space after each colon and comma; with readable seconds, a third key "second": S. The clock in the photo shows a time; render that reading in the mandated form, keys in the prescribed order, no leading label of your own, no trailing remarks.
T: {"hour": 7, "minute": 0}
